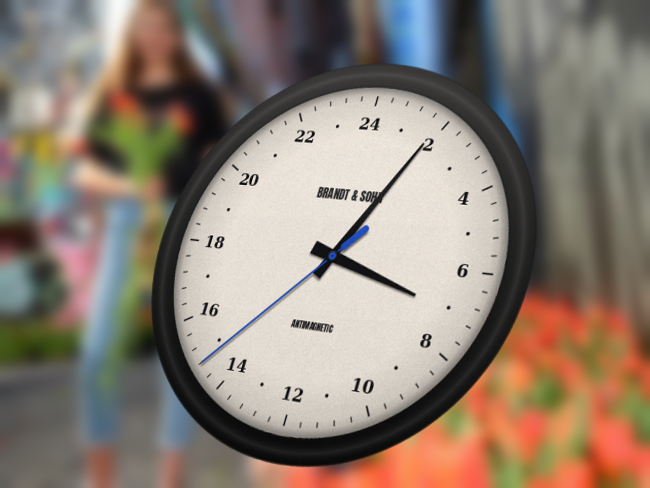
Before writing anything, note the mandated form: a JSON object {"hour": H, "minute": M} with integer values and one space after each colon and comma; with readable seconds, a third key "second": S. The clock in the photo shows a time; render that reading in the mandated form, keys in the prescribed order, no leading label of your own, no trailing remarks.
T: {"hour": 7, "minute": 4, "second": 37}
